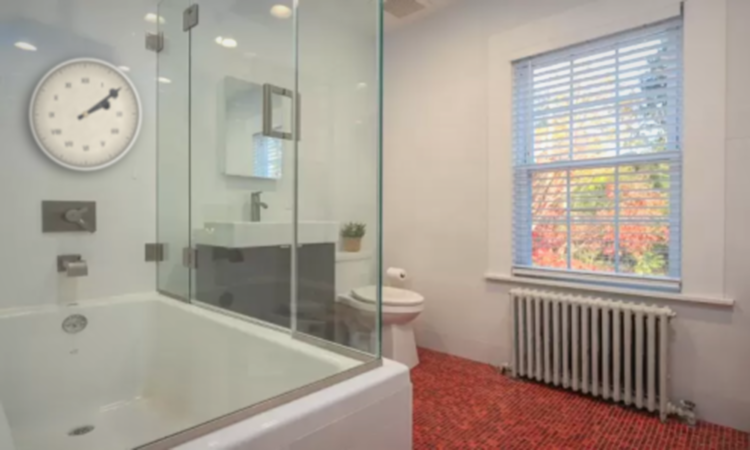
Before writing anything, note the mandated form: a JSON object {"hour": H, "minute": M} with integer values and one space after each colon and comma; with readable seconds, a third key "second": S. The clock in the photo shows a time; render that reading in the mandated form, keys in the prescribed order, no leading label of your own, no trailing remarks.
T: {"hour": 2, "minute": 9}
